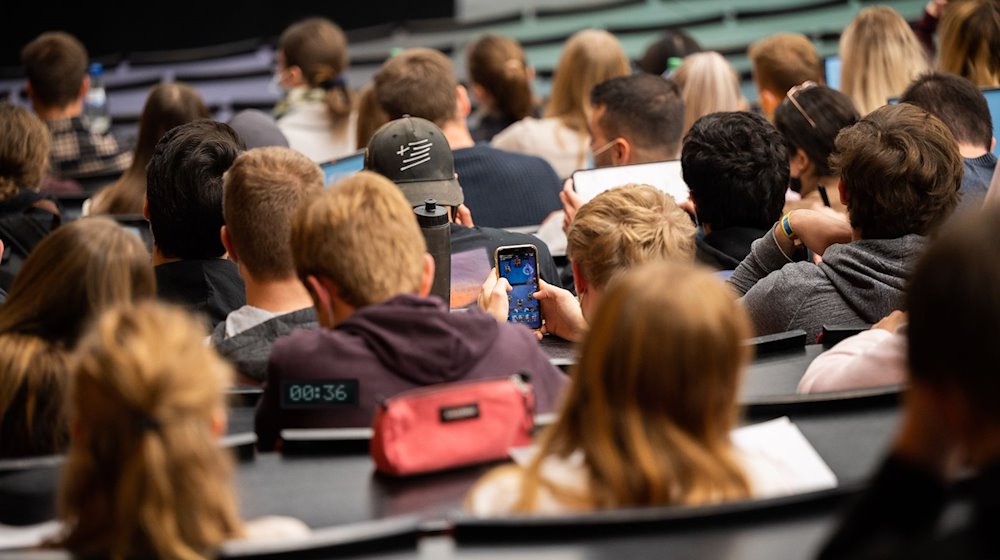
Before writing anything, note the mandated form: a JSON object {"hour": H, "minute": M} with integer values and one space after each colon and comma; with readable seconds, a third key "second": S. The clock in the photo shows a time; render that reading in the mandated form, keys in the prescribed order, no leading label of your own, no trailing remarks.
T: {"hour": 0, "minute": 36}
